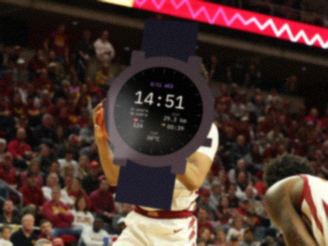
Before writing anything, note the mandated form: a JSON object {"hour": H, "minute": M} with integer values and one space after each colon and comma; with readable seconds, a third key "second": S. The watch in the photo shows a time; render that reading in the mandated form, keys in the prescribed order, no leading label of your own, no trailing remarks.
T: {"hour": 14, "minute": 51}
